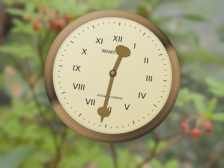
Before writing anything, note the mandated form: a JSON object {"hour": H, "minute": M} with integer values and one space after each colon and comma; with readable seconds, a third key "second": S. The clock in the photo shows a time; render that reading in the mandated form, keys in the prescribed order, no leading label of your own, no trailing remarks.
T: {"hour": 12, "minute": 31}
